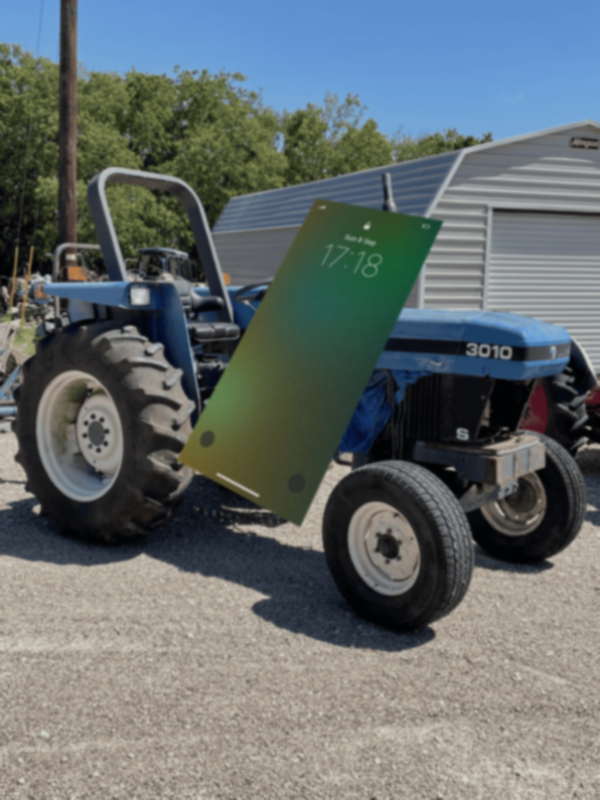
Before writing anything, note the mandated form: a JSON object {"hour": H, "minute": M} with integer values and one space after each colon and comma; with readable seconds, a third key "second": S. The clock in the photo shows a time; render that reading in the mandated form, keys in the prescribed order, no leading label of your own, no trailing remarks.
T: {"hour": 17, "minute": 18}
